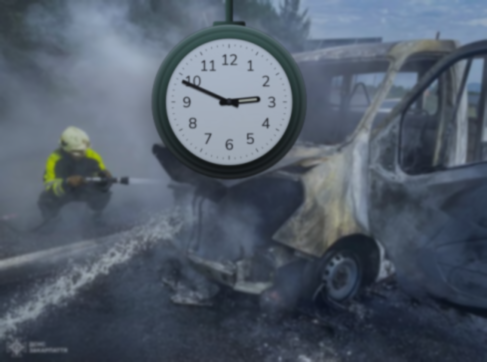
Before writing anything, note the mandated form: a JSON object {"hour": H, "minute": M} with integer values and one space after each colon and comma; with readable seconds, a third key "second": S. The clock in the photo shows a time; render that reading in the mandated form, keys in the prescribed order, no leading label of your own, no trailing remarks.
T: {"hour": 2, "minute": 49}
